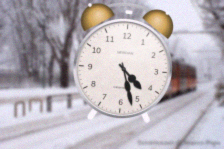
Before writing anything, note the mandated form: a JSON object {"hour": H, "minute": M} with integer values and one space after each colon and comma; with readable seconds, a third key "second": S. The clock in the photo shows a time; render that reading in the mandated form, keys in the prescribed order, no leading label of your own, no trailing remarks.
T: {"hour": 4, "minute": 27}
